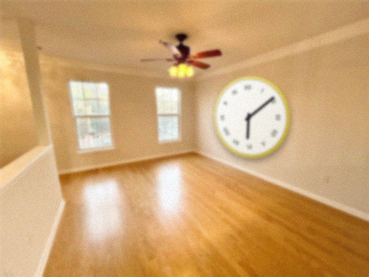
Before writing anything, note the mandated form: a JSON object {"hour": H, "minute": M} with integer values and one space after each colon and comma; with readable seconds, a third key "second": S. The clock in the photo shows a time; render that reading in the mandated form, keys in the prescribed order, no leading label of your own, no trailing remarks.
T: {"hour": 6, "minute": 9}
